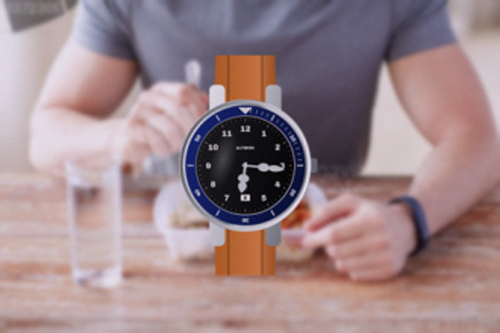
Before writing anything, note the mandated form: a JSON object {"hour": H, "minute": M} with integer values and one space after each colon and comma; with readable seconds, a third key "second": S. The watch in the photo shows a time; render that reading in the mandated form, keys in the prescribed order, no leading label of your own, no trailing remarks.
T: {"hour": 6, "minute": 16}
